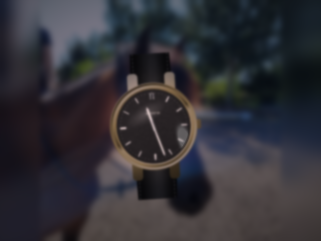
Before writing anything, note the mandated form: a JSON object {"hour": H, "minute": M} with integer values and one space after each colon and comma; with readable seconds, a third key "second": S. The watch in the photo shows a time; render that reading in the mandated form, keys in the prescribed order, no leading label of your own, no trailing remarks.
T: {"hour": 11, "minute": 27}
